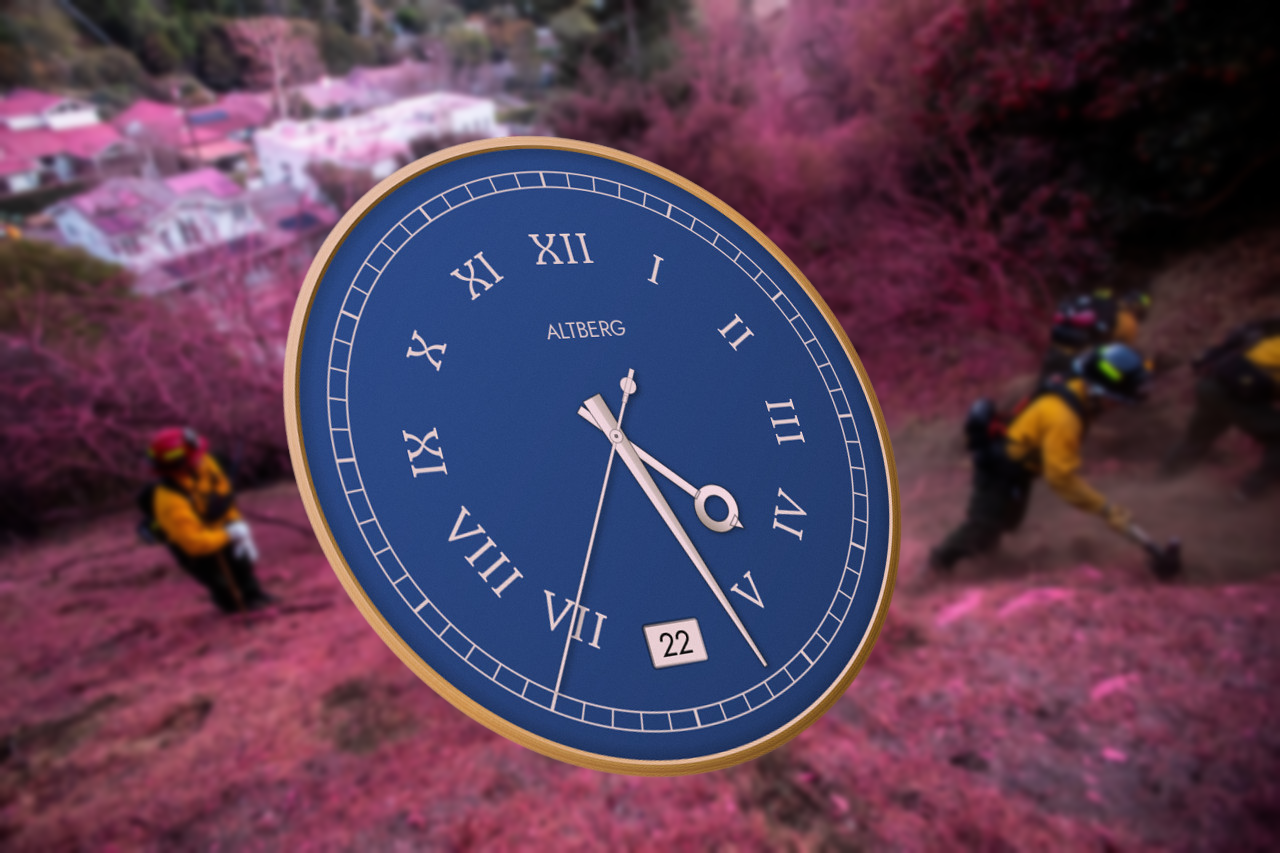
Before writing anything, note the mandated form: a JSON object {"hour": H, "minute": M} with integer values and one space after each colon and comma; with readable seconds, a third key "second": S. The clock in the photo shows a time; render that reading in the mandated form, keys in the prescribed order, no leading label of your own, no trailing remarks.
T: {"hour": 4, "minute": 26, "second": 35}
